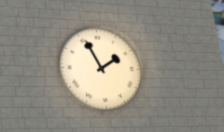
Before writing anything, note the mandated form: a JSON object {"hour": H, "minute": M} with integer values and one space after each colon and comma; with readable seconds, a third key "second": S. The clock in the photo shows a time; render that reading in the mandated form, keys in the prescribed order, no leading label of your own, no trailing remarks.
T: {"hour": 1, "minute": 56}
